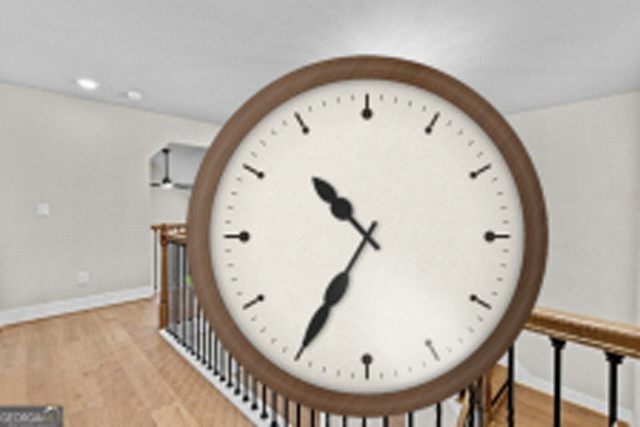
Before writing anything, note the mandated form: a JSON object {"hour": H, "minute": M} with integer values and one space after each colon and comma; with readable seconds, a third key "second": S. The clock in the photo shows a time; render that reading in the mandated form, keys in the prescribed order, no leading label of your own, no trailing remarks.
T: {"hour": 10, "minute": 35}
